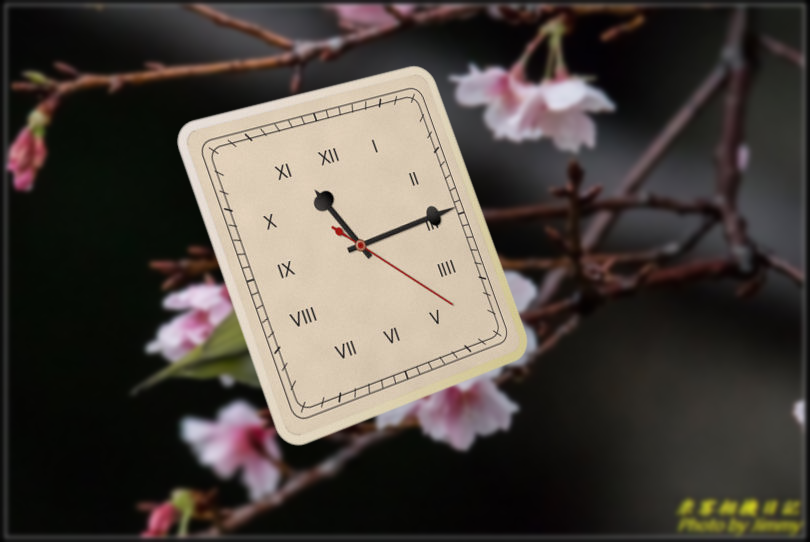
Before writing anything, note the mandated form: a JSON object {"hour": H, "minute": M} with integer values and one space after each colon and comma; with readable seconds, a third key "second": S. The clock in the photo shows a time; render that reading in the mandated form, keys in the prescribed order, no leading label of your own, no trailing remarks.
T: {"hour": 11, "minute": 14, "second": 23}
